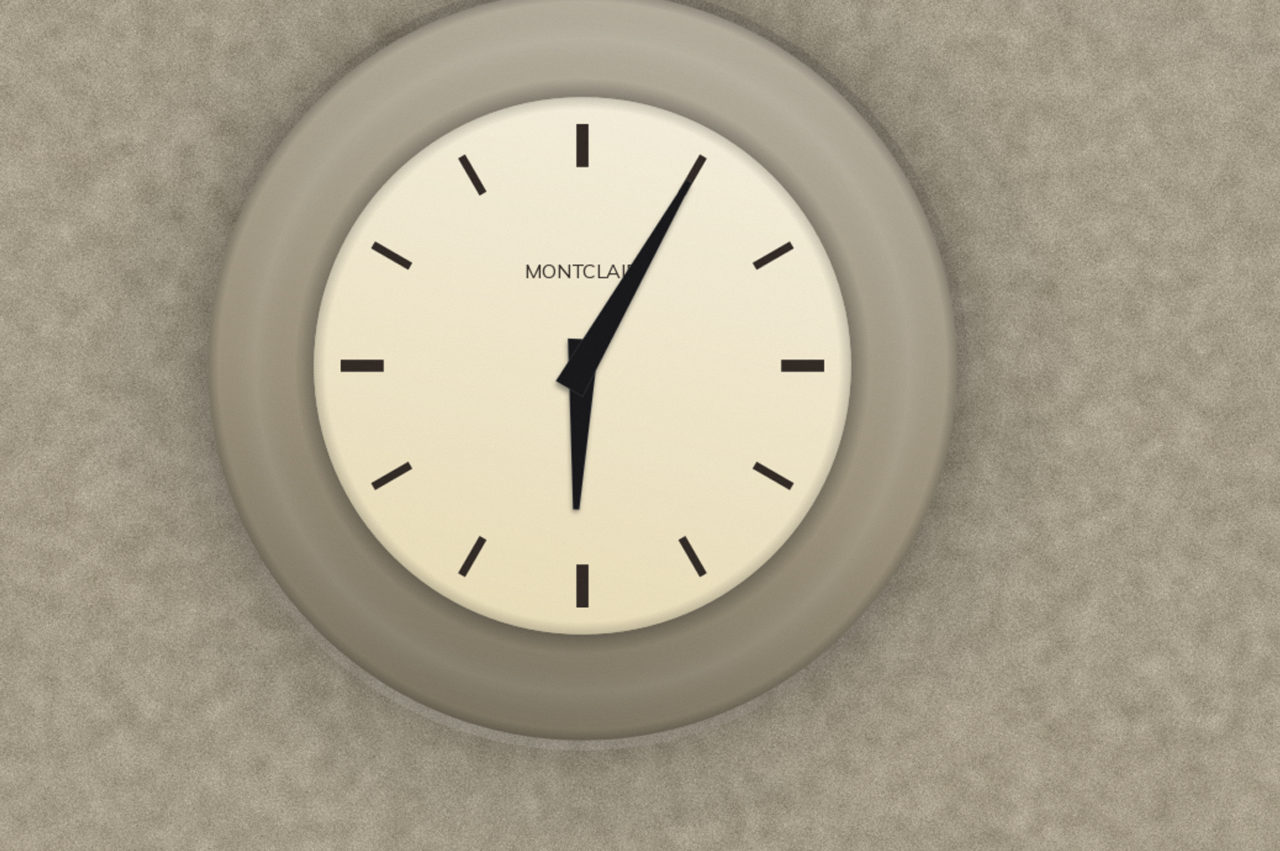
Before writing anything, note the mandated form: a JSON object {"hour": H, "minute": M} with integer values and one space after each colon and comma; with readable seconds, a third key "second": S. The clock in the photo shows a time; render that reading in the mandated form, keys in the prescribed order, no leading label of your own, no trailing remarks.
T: {"hour": 6, "minute": 5}
